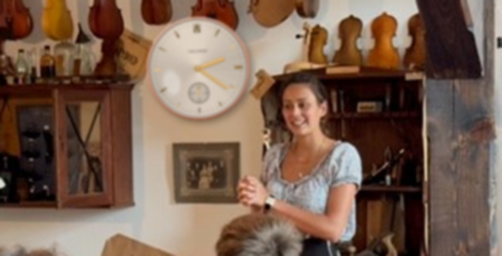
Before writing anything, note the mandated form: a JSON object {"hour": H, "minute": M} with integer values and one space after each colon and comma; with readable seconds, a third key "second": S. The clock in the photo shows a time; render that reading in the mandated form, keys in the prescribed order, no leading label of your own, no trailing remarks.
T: {"hour": 2, "minute": 21}
